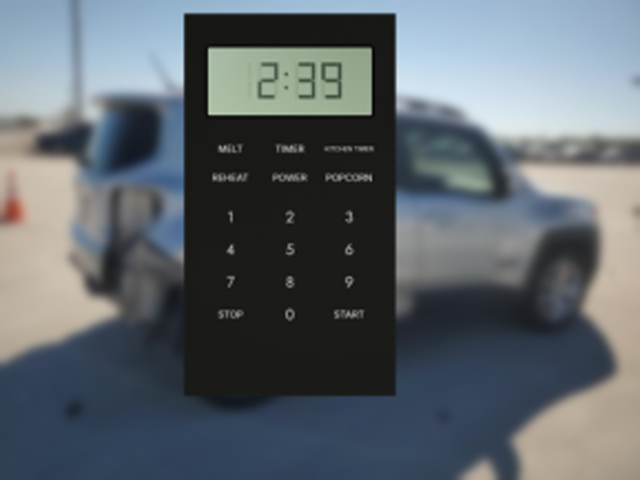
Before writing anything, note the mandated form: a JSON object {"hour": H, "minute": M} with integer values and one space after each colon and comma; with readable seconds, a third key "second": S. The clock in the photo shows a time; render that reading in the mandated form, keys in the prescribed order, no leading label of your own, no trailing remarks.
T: {"hour": 2, "minute": 39}
